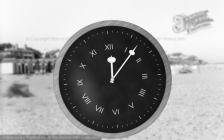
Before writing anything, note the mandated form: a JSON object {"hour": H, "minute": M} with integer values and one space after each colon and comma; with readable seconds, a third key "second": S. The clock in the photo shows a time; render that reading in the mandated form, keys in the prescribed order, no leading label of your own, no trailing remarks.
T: {"hour": 12, "minute": 7}
